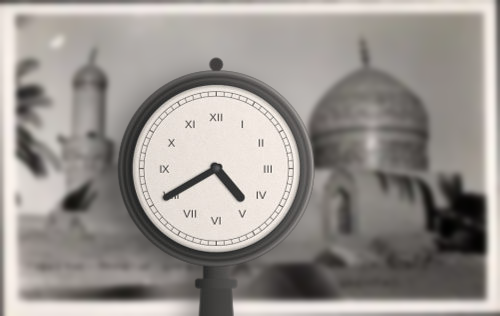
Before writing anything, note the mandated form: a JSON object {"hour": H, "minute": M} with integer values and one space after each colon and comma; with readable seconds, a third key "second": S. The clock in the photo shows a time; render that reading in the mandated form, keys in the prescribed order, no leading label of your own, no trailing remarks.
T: {"hour": 4, "minute": 40}
